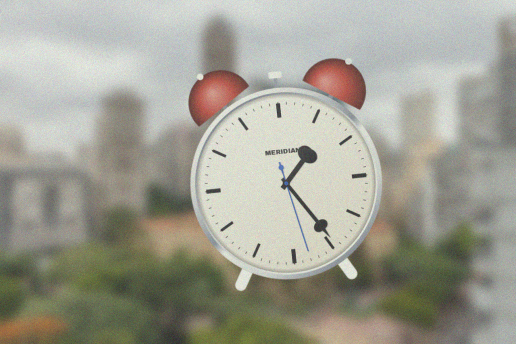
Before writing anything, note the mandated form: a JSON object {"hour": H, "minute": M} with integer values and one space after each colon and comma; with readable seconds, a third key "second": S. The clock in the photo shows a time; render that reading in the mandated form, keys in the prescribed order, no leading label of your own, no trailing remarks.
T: {"hour": 1, "minute": 24, "second": 28}
